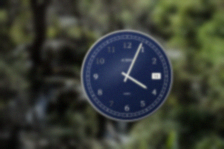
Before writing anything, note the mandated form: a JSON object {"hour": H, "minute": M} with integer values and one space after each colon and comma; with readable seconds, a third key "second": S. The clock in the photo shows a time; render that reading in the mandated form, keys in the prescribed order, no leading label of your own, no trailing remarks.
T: {"hour": 4, "minute": 4}
